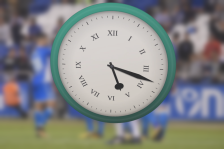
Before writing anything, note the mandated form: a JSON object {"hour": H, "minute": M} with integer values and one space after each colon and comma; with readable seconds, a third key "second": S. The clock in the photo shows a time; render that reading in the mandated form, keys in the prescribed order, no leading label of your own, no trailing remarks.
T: {"hour": 5, "minute": 18}
